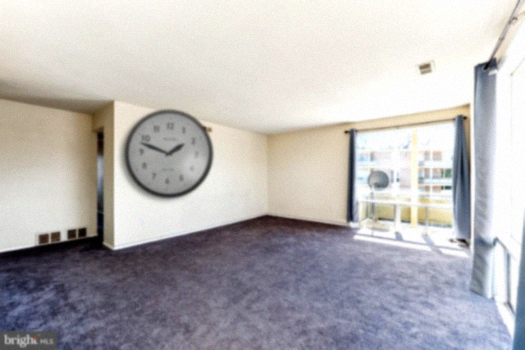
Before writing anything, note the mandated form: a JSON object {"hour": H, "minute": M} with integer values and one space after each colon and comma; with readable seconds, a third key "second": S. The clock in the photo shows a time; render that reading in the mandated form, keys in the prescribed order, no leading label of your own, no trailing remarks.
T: {"hour": 1, "minute": 48}
